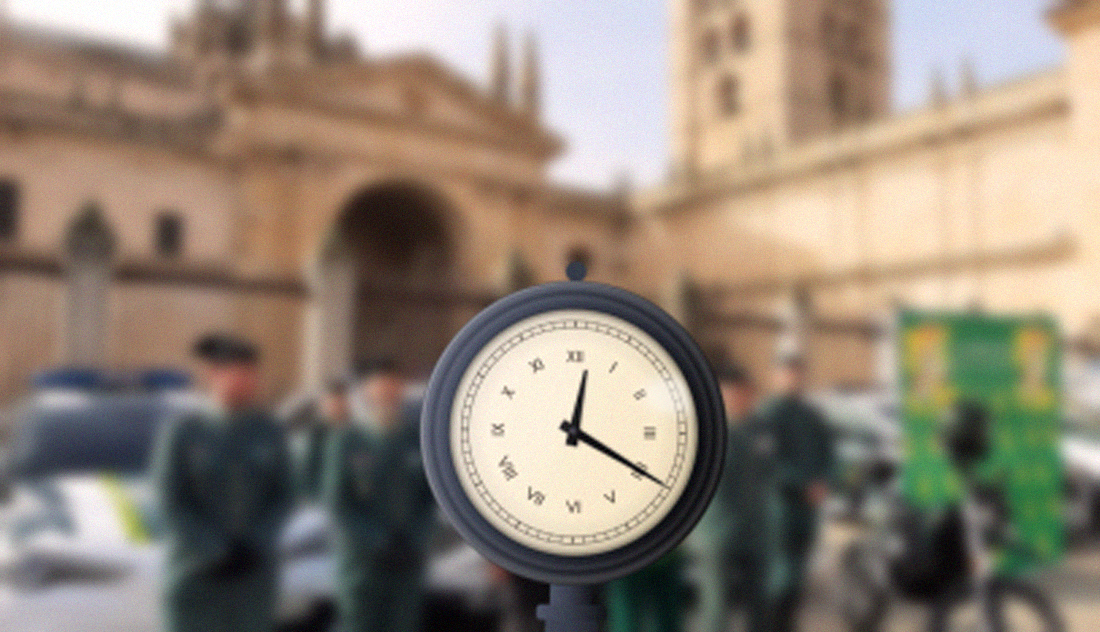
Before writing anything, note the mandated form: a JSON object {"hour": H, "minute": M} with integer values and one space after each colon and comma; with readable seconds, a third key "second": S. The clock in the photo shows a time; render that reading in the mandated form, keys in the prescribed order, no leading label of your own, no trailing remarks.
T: {"hour": 12, "minute": 20}
